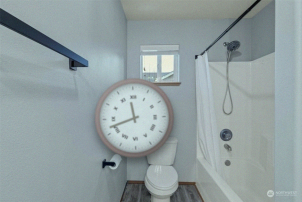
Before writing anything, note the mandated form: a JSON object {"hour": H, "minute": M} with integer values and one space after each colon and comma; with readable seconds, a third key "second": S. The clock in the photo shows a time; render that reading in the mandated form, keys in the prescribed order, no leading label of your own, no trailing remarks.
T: {"hour": 11, "minute": 42}
